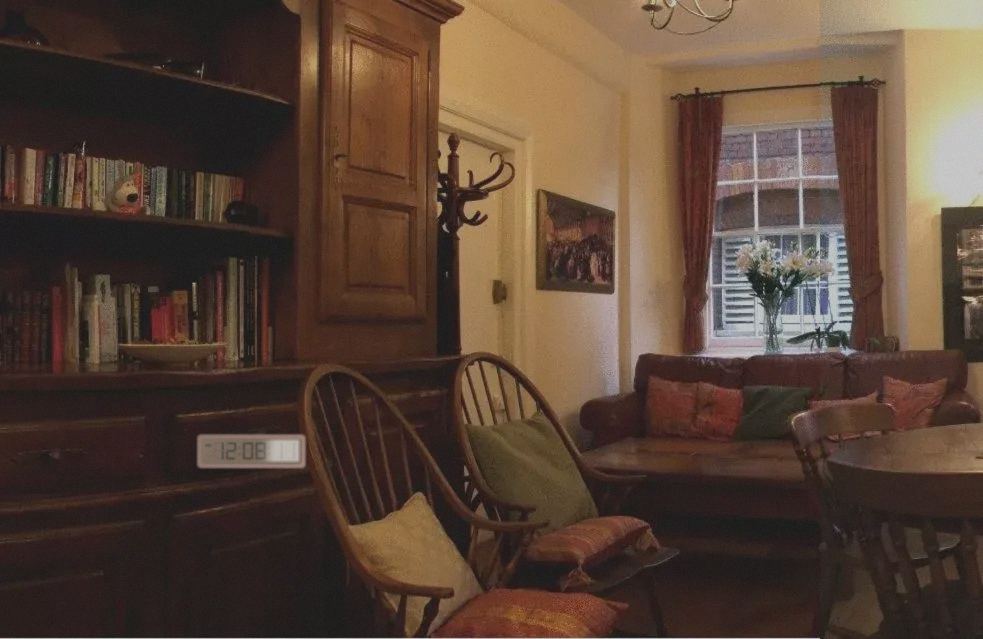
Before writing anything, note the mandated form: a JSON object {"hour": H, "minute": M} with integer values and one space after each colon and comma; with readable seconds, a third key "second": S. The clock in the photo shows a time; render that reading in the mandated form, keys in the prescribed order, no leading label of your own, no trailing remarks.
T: {"hour": 12, "minute": 8, "second": 11}
